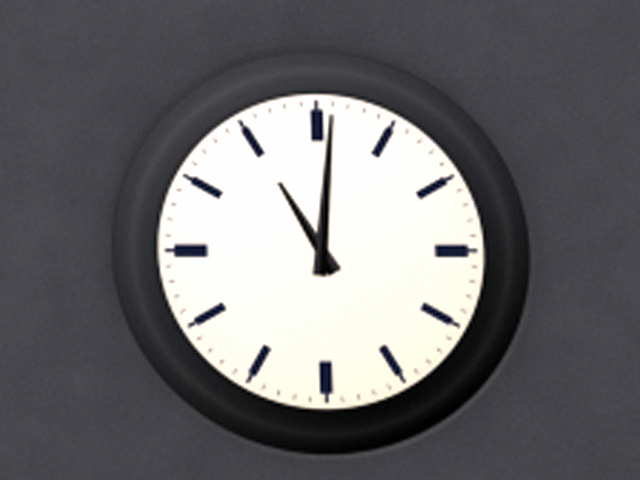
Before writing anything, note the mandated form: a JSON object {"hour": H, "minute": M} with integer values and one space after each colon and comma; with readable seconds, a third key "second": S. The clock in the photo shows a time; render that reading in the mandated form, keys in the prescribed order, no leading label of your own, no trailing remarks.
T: {"hour": 11, "minute": 1}
